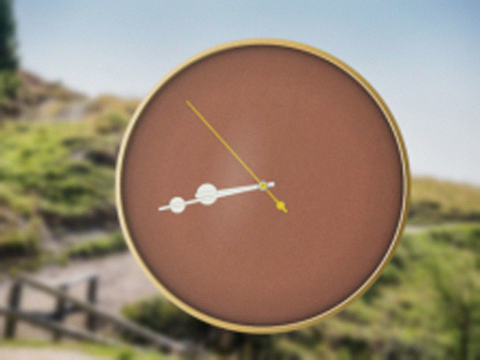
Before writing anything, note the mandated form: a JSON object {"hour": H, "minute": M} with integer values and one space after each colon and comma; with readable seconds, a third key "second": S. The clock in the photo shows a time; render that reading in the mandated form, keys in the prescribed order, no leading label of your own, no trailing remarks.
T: {"hour": 8, "minute": 42, "second": 53}
